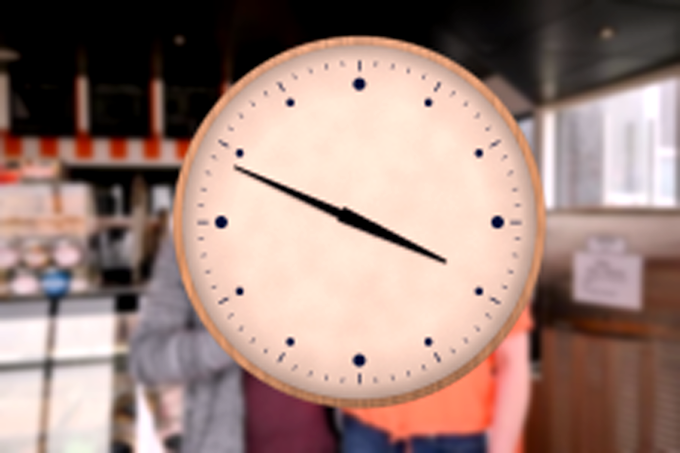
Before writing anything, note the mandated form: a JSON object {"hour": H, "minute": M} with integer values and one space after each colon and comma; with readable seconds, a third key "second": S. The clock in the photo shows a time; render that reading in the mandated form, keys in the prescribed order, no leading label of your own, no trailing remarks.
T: {"hour": 3, "minute": 49}
